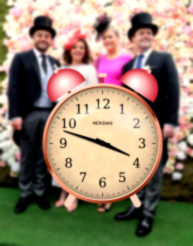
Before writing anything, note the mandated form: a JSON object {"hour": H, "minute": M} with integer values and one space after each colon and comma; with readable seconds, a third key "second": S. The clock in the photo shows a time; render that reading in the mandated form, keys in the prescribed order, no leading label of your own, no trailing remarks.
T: {"hour": 3, "minute": 48}
